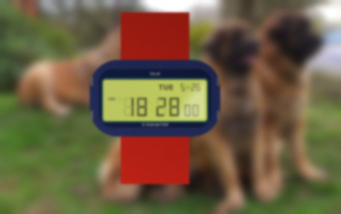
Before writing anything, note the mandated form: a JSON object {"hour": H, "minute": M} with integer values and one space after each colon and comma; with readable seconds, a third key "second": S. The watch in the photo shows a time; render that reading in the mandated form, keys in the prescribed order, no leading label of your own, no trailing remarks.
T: {"hour": 18, "minute": 28, "second": 0}
